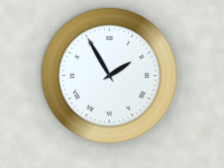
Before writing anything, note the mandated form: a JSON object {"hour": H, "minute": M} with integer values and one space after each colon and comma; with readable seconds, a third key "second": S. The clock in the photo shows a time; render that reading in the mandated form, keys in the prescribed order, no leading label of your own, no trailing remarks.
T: {"hour": 1, "minute": 55}
